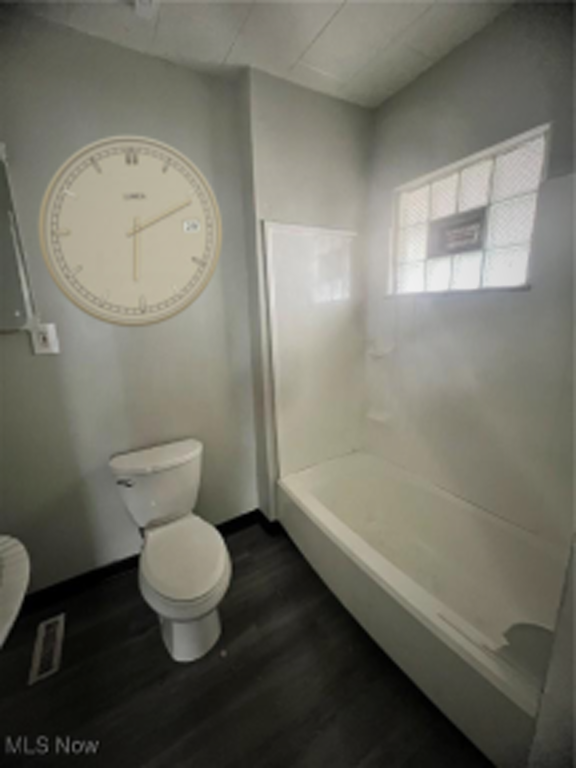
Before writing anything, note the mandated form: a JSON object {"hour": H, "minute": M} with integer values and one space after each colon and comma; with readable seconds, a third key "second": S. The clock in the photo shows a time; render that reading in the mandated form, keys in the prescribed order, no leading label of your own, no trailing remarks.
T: {"hour": 6, "minute": 11}
